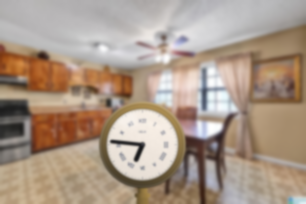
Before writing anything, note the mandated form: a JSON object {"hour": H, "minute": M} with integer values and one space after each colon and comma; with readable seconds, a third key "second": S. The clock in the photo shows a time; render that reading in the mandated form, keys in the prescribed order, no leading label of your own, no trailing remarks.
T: {"hour": 6, "minute": 46}
